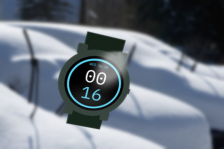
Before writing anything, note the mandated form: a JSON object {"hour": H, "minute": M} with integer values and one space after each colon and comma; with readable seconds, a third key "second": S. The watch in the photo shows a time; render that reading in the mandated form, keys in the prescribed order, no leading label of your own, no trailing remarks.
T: {"hour": 0, "minute": 16}
